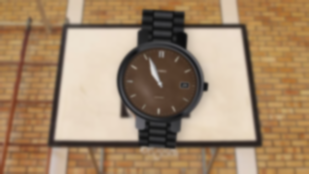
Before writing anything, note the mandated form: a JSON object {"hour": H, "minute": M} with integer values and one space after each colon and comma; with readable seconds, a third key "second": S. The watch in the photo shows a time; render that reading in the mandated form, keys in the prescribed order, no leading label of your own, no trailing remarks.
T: {"hour": 10, "minute": 56}
